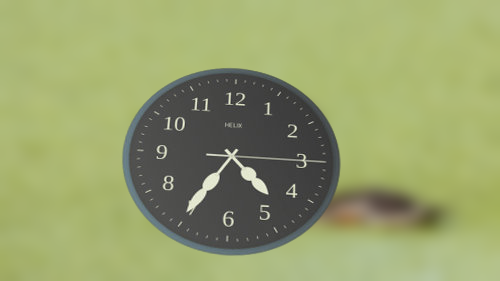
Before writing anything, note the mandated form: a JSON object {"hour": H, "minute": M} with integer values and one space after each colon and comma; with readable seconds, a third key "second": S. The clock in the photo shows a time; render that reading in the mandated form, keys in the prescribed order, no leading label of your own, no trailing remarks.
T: {"hour": 4, "minute": 35, "second": 15}
